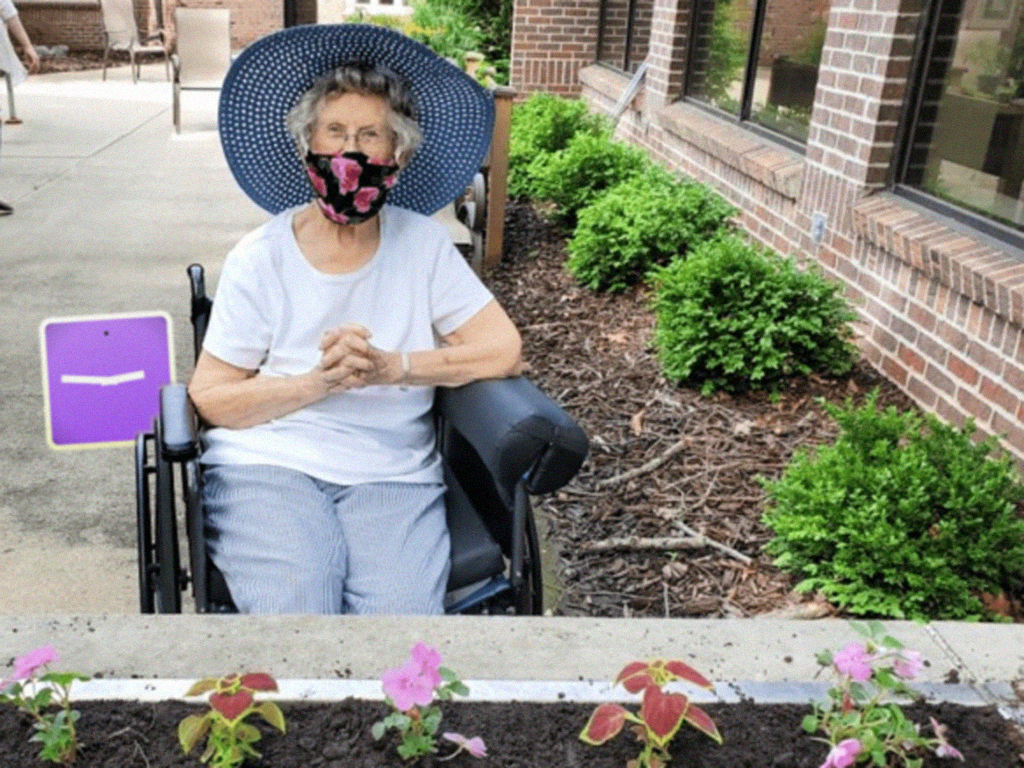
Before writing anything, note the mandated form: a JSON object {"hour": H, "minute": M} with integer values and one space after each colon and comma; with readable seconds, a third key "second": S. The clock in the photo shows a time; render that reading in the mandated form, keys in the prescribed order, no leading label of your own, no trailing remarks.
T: {"hour": 2, "minute": 46}
